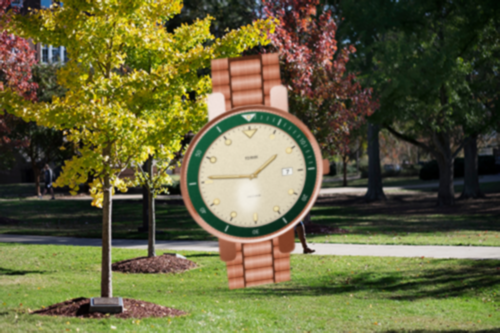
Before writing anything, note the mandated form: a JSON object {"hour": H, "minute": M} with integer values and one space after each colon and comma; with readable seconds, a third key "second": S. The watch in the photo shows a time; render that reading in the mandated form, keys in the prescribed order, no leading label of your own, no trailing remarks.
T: {"hour": 1, "minute": 46}
